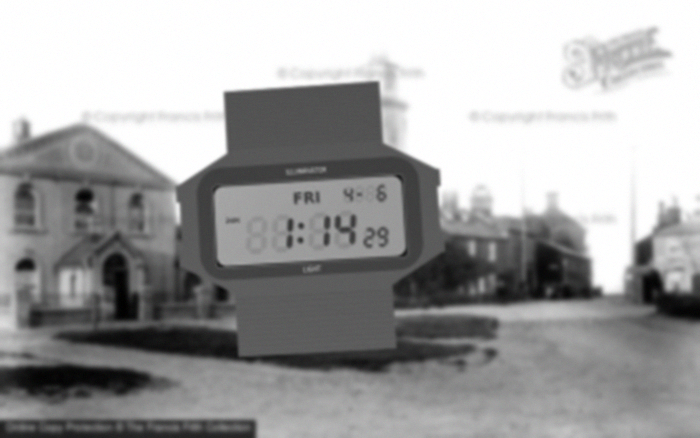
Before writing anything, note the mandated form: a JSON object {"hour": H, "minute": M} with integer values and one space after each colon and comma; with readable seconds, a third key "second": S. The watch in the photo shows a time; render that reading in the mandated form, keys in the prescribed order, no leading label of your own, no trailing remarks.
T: {"hour": 1, "minute": 14, "second": 29}
